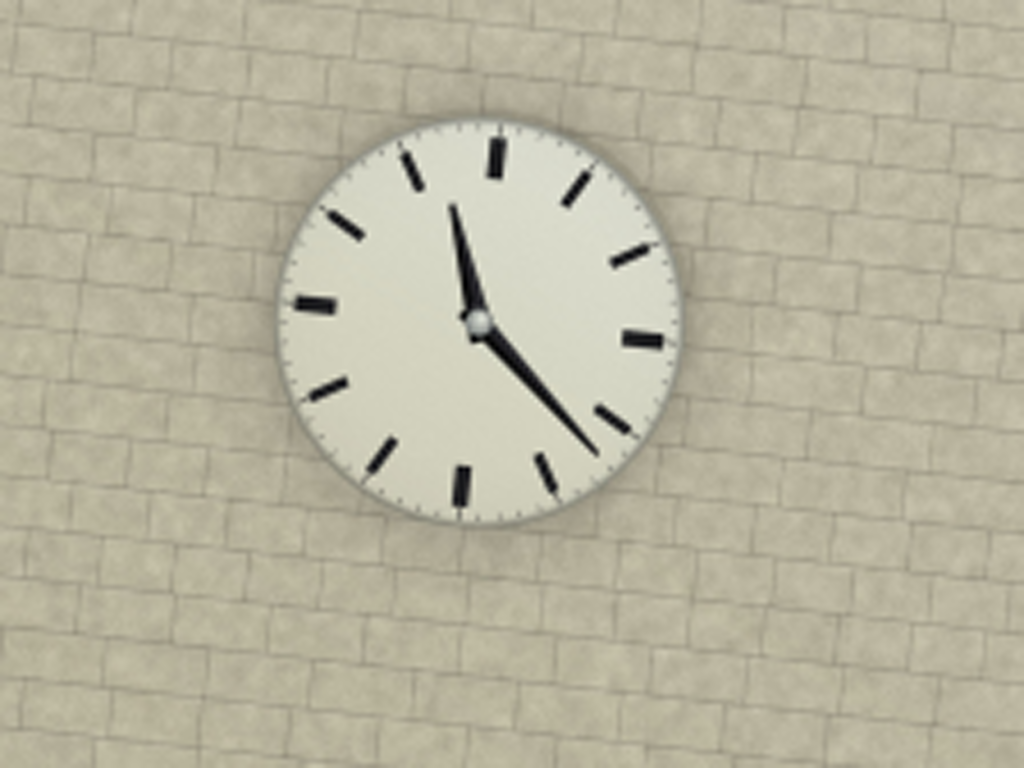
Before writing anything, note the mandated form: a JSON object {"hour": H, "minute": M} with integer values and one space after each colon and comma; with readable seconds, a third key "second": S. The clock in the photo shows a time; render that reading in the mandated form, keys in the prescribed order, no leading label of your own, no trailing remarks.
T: {"hour": 11, "minute": 22}
